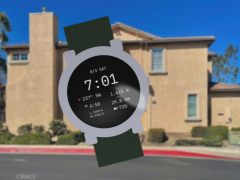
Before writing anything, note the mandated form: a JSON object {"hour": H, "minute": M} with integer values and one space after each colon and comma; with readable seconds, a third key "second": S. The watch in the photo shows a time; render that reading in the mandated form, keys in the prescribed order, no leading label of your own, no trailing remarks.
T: {"hour": 7, "minute": 1}
